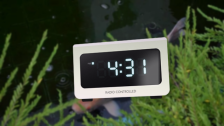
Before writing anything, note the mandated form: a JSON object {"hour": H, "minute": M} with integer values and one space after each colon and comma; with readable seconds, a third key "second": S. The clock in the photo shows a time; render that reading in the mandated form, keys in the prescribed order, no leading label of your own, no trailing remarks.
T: {"hour": 4, "minute": 31}
